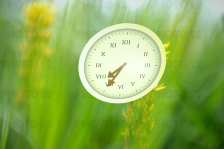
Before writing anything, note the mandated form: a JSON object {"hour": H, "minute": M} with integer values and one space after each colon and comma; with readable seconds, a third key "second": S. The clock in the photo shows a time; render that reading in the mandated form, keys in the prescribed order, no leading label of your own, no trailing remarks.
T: {"hour": 7, "minute": 35}
